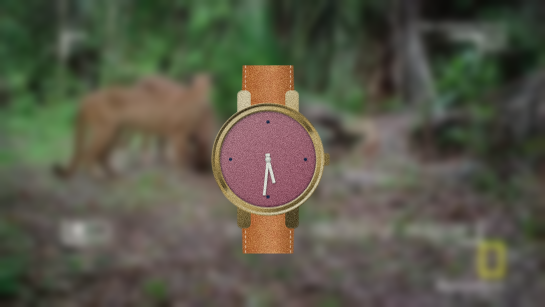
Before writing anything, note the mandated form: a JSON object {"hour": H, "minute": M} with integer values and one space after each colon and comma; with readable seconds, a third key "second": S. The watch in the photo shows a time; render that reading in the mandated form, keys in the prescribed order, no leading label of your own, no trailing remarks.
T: {"hour": 5, "minute": 31}
